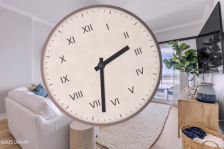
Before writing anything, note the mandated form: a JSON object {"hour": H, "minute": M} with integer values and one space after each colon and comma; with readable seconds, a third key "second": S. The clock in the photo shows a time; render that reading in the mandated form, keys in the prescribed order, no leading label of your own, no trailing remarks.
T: {"hour": 2, "minute": 33}
